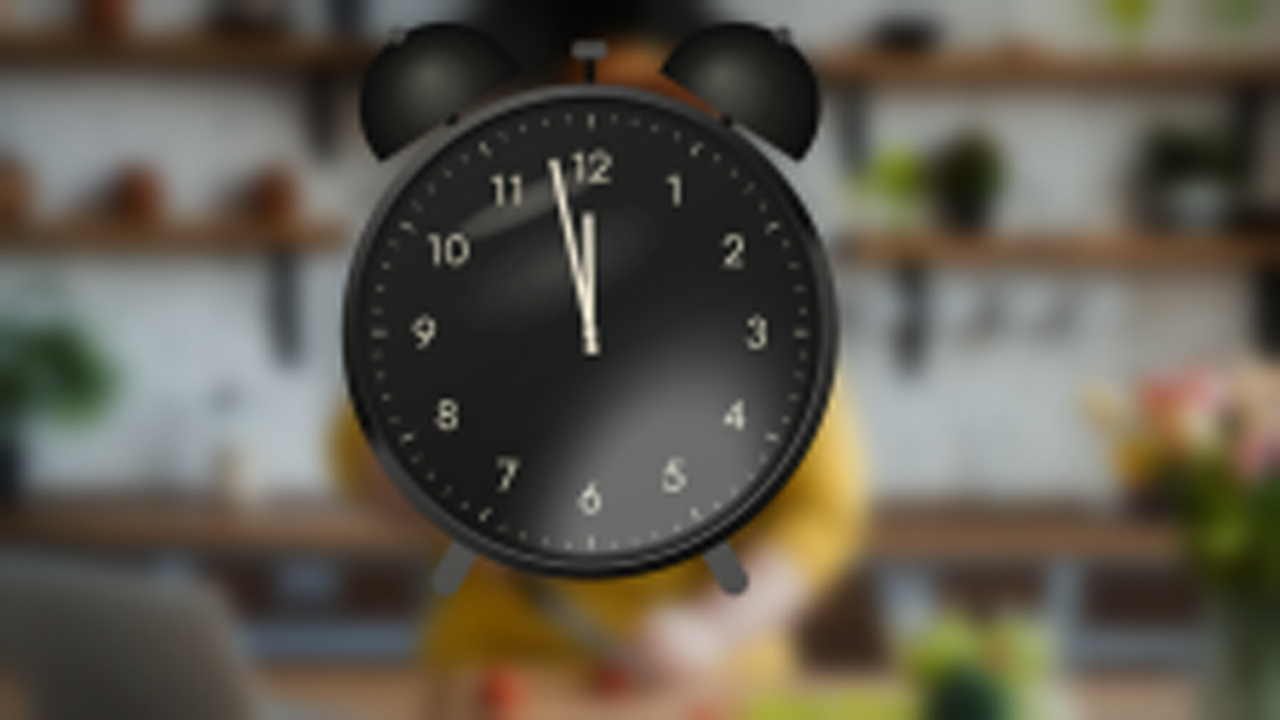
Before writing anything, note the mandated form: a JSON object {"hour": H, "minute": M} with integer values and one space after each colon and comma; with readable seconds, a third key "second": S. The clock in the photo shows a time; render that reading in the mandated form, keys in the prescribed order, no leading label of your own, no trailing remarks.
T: {"hour": 11, "minute": 58}
